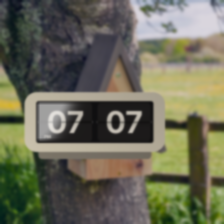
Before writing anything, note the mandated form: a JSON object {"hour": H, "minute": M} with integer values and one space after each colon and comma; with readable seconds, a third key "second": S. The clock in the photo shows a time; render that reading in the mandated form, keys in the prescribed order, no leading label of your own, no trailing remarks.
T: {"hour": 7, "minute": 7}
